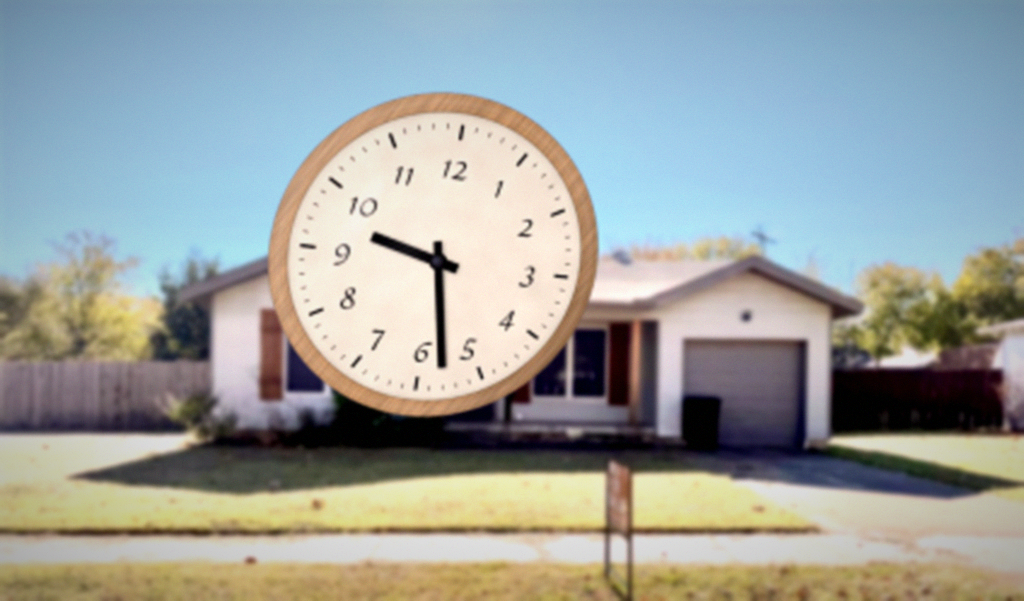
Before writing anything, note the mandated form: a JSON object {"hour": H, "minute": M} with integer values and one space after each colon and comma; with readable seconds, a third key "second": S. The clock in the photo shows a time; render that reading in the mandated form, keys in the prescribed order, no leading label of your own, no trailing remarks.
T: {"hour": 9, "minute": 28}
